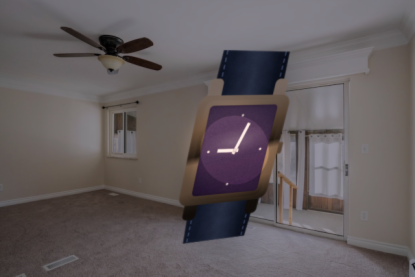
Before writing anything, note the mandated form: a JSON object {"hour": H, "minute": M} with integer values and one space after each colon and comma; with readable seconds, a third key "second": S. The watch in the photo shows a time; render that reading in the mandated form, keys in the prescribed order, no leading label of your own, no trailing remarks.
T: {"hour": 9, "minute": 3}
